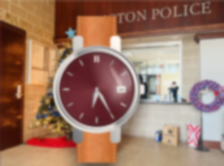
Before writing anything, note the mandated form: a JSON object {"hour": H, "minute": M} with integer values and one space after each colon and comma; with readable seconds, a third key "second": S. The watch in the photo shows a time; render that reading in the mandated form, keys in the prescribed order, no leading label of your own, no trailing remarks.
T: {"hour": 6, "minute": 25}
